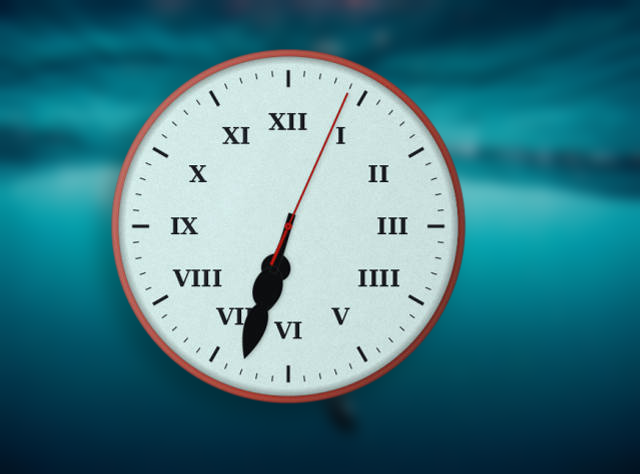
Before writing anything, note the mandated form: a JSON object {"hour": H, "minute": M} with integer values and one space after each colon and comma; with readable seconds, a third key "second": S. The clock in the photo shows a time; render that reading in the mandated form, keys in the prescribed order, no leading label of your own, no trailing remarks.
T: {"hour": 6, "minute": 33, "second": 4}
